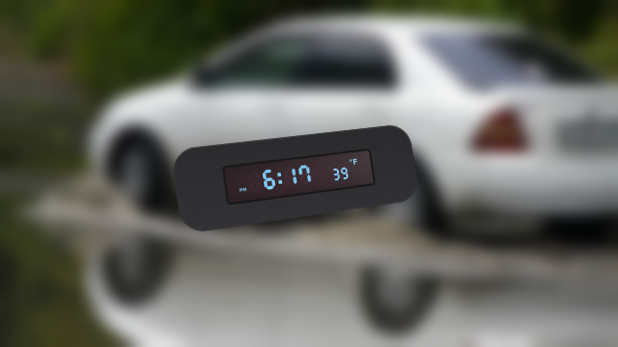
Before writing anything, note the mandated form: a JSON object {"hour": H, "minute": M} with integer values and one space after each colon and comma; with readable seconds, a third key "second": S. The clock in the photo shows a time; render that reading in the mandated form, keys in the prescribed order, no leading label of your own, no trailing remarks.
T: {"hour": 6, "minute": 17}
